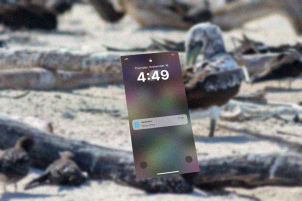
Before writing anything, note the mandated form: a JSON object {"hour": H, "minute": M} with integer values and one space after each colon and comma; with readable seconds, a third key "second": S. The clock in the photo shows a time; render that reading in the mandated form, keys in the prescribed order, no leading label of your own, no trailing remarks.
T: {"hour": 4, "minute": 49}
